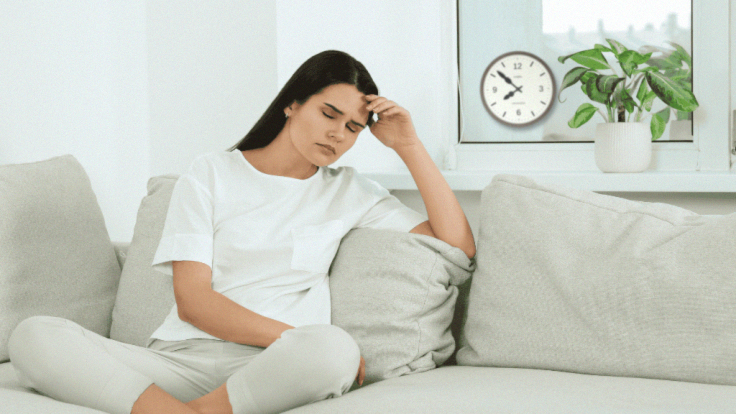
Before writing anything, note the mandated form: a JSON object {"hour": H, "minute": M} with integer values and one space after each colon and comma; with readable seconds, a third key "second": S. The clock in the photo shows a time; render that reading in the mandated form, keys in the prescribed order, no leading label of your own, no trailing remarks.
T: {"hour": 7, "minute": 52}
